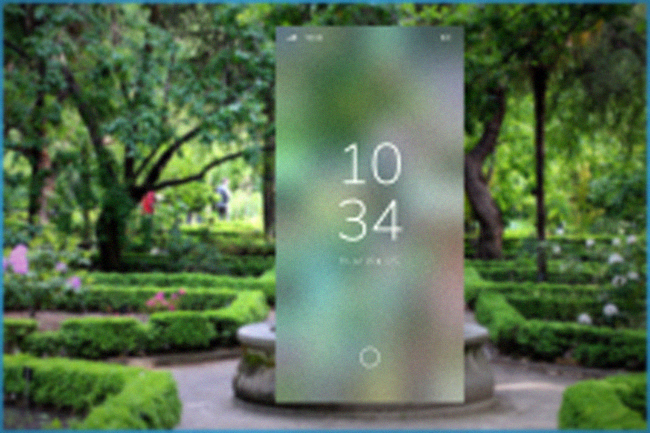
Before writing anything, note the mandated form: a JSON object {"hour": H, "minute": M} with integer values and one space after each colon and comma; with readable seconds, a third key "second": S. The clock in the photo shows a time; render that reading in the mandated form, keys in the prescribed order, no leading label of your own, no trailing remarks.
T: {"hour": 10, "minute": 34}
